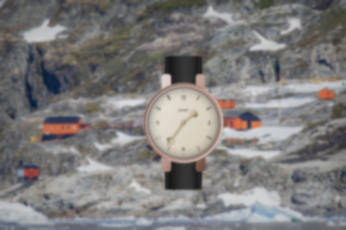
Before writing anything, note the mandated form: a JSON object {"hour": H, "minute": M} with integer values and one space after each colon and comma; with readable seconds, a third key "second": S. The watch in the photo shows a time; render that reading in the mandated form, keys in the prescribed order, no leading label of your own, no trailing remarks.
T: {"hour": 1, "minute": 36}
